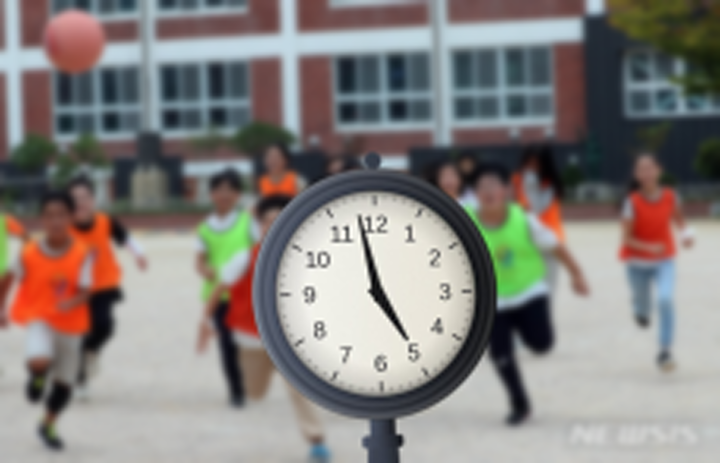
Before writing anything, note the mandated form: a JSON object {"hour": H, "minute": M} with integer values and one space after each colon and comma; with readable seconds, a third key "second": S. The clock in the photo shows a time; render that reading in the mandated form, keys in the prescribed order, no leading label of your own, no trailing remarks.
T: {"hour": 4, "minute": 58}
